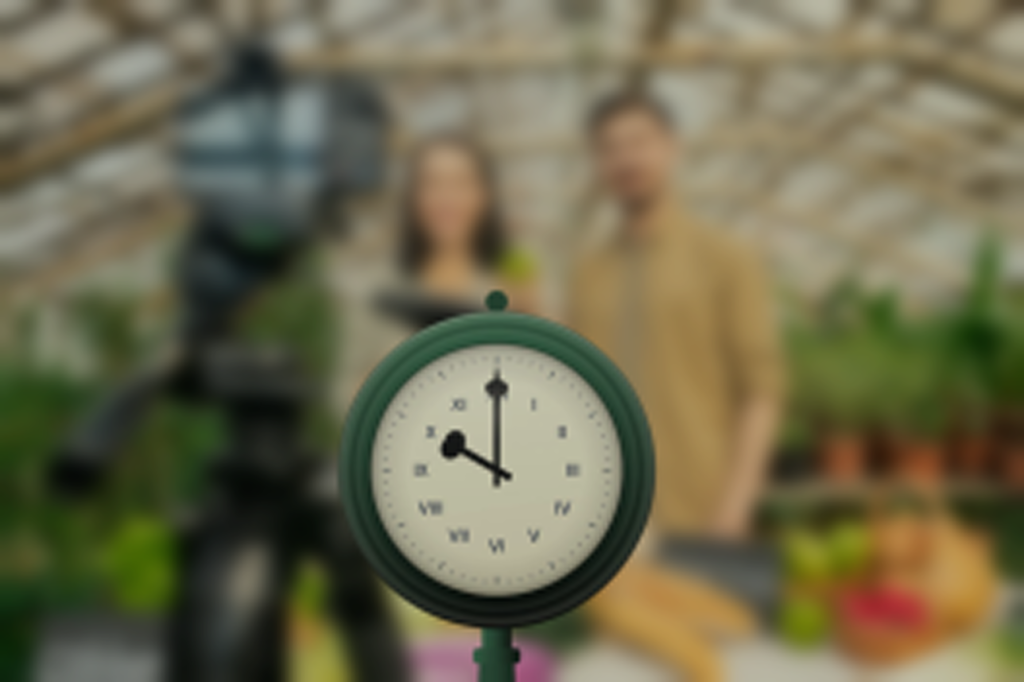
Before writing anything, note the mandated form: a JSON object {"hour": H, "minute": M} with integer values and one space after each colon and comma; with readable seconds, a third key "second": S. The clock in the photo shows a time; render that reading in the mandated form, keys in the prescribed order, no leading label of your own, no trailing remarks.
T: {"hour": 10, "minute": 0}
